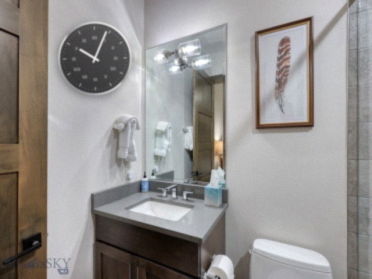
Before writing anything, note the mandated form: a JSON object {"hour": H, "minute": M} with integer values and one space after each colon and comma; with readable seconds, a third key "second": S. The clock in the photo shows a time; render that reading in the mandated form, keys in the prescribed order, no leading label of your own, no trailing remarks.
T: {"hour": 10, "minute": 4}
